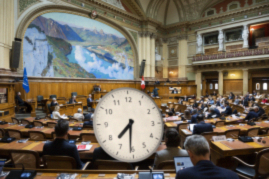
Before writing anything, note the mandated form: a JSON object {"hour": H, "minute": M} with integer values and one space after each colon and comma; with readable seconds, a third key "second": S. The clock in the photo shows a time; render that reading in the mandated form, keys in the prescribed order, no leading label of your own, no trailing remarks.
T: {"hour": 7, "minute": 31}
